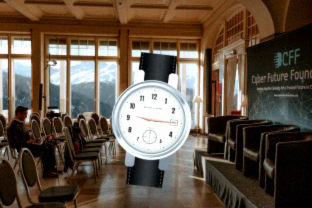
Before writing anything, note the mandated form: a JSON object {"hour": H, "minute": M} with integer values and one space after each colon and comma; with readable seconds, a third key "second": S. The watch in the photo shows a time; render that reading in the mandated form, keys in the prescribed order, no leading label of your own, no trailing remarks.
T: {"hour": 9, "minute": 15}
